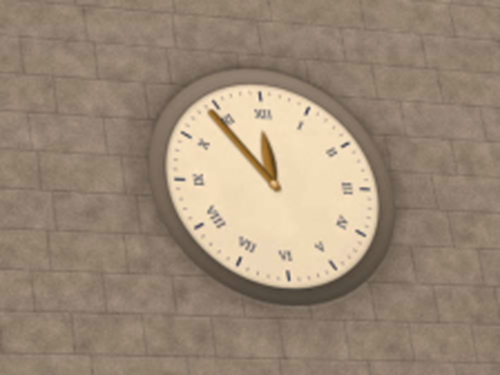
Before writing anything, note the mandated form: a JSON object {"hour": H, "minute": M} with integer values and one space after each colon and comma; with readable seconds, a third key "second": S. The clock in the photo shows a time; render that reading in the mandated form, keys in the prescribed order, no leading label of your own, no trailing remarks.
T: {"hour": 11, "minute": 54}
